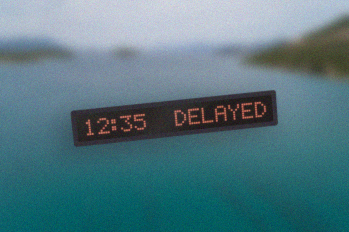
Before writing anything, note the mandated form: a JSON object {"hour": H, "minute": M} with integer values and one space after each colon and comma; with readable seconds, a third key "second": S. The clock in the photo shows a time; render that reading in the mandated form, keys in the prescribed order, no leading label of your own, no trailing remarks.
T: {"hour": 12, "minute": 35}
